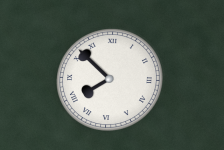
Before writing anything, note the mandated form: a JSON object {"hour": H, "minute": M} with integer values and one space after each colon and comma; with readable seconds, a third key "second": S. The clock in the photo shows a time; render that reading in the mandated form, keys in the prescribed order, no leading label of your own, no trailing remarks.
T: {"hour": 7, "minute": 52}
